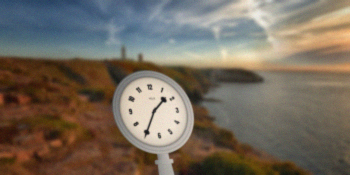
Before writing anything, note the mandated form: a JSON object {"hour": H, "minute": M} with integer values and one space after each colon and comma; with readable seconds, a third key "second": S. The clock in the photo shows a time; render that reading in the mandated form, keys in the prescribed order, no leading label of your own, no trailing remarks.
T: {"hour": 1, "minute": 35}
